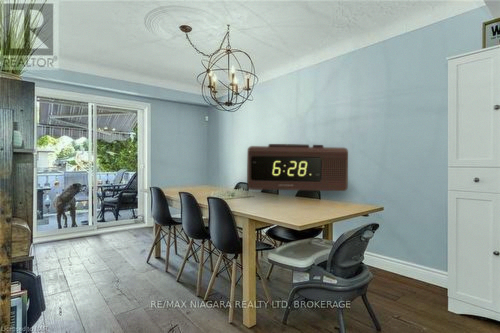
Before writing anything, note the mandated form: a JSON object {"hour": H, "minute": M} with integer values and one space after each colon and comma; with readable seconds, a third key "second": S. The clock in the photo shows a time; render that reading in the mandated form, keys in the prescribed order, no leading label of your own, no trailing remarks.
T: {"hour": 6, "minute": 28}
